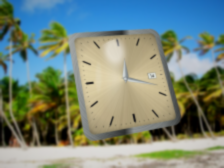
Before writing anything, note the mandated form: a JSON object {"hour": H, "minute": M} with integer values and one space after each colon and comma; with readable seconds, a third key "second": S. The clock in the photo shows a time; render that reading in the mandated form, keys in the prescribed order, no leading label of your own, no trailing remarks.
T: {"hour": 12, "minute": 18}
